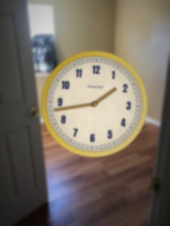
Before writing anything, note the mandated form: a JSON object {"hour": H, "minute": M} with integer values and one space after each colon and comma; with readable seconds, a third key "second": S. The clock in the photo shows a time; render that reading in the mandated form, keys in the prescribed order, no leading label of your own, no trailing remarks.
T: {"hour": 1, "minute": 43}
